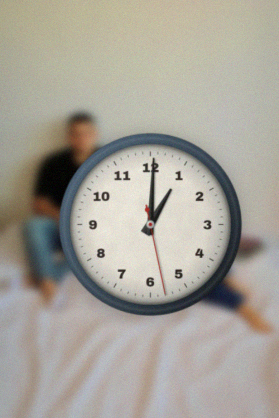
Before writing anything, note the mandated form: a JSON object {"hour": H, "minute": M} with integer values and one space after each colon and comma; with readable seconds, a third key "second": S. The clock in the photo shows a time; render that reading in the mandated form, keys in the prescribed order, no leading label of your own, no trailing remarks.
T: {"hour": 1, "minute": 0, "second": 28}
